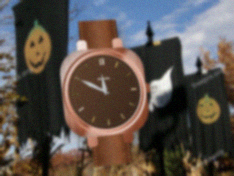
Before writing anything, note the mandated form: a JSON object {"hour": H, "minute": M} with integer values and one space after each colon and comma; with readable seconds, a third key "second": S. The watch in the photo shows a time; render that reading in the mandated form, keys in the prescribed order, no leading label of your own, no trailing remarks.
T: {"hour": 11, "minute": 50}
